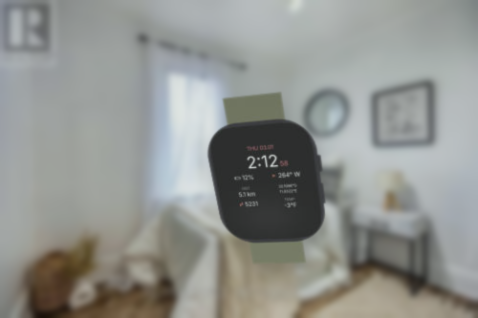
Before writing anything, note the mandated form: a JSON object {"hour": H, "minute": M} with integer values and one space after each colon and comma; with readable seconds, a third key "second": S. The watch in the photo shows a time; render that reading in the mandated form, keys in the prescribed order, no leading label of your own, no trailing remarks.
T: {"hour": 2, "minute": 12}
